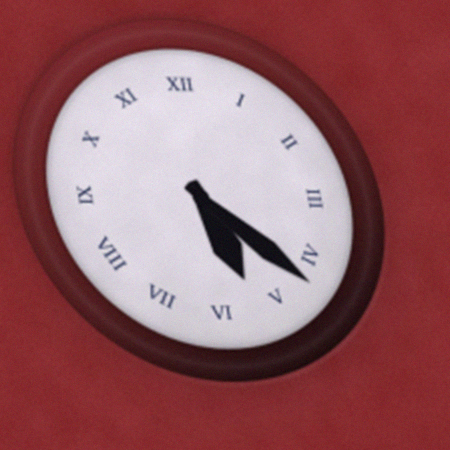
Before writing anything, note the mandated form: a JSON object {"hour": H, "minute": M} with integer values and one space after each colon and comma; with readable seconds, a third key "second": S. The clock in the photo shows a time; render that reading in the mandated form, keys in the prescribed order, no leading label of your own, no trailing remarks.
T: {"hour": 5, "minute": 22}
